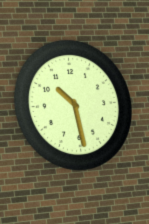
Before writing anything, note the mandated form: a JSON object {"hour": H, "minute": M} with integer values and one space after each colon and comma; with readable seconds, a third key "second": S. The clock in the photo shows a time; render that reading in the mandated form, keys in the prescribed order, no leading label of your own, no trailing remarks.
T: {"hour": 10, "minute": 29}
